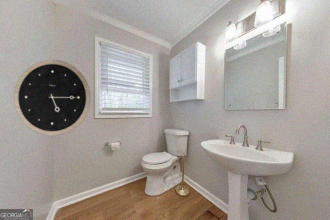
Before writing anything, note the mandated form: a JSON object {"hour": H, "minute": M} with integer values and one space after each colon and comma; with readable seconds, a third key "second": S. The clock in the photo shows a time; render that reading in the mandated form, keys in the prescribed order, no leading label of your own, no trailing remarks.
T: {"hour": 5, "minute": 15}
